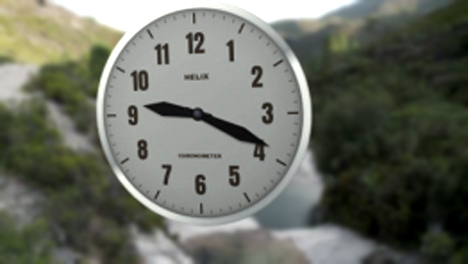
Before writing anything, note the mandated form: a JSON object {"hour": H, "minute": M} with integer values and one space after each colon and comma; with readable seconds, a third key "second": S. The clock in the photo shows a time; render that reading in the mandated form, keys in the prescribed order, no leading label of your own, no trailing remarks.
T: {"hour": 9, "minute": 19}
